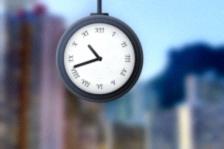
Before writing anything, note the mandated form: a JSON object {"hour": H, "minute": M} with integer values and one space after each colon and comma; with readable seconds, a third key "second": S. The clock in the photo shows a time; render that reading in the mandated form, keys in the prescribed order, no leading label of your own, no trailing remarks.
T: {"hour": 10, "minute": 42}
